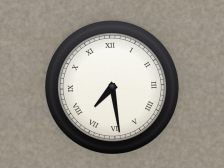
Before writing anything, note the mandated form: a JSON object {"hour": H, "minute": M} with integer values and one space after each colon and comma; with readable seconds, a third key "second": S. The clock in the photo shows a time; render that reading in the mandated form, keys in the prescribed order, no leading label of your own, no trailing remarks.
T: {"hour": 7, "minute": 29}
